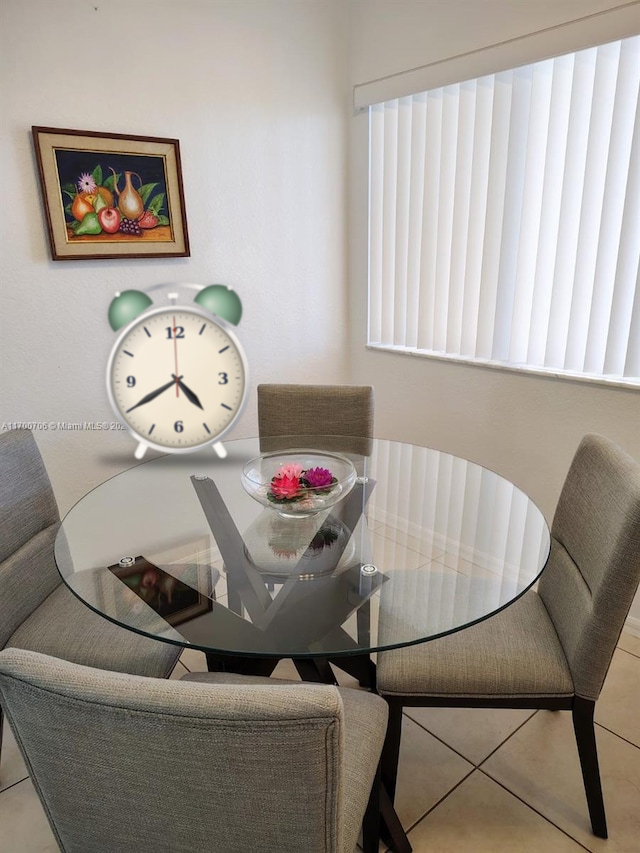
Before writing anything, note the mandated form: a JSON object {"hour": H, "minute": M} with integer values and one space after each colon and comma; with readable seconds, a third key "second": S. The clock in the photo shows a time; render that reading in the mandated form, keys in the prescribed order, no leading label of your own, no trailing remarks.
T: {"hour": 4, "minute": 40, "second": 0}
